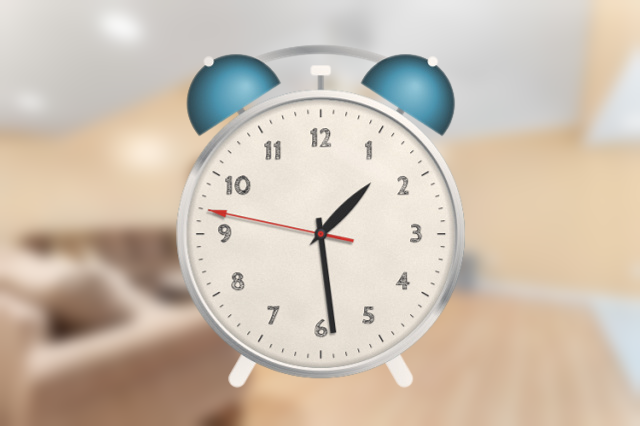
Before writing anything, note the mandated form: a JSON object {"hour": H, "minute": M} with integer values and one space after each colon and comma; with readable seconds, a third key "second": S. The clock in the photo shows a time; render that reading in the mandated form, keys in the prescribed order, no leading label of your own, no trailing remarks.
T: {"hour": 1, "minute": 28, "second": 47}
